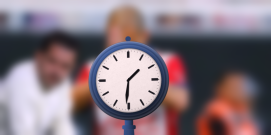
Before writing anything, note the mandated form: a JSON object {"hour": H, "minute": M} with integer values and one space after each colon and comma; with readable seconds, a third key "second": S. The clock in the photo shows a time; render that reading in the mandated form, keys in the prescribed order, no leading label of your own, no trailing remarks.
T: {"hour": 1, "minute": 31}
